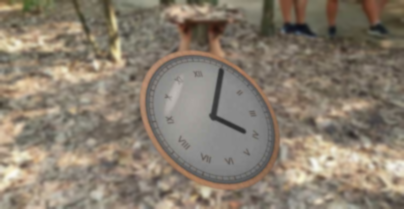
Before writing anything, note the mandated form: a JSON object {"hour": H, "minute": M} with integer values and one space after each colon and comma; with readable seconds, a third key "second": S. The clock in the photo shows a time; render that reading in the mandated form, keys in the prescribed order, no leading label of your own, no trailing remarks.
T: {"hour": 4, "minute": 5}
